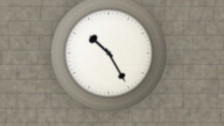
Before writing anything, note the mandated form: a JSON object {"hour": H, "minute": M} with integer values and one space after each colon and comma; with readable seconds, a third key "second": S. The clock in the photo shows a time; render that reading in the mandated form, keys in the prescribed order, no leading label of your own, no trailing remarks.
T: {"hour": 10, "minute": 25}
